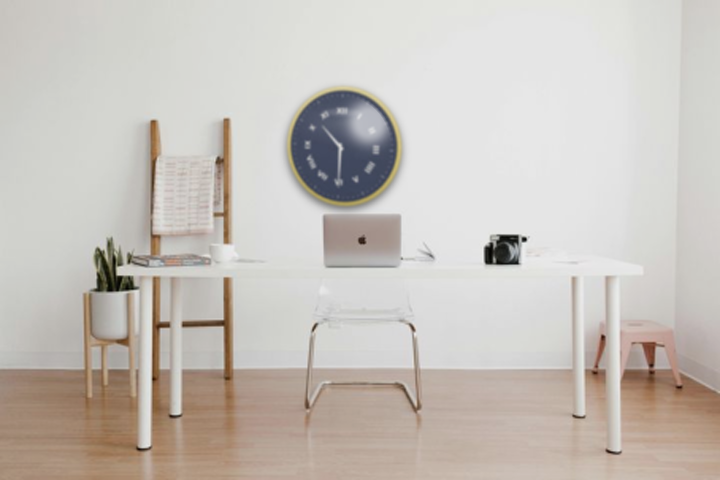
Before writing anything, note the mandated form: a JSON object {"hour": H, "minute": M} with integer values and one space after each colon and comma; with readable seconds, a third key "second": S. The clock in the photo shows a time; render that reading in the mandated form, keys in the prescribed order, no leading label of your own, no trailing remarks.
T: {"hour": 10, "minute": 30}
